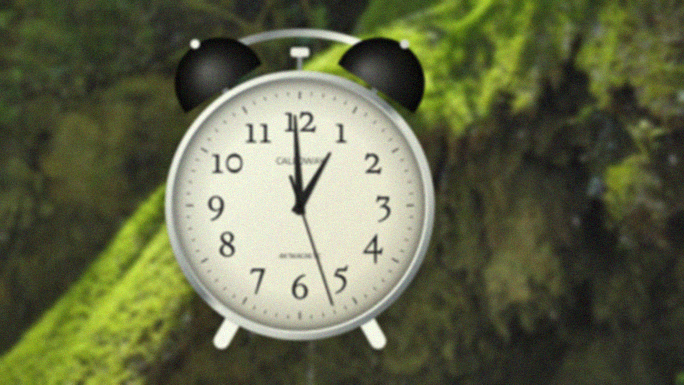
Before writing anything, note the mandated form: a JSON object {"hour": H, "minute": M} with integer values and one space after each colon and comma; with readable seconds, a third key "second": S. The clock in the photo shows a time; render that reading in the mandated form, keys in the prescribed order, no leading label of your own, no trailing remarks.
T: {"hour": 12, "minute": 59, "second": 27}
